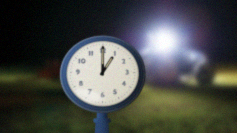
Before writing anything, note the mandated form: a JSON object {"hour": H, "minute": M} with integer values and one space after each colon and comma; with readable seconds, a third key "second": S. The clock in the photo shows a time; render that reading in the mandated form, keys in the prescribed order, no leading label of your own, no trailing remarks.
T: {"hour": 1, "minute": 0}
